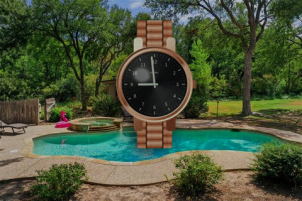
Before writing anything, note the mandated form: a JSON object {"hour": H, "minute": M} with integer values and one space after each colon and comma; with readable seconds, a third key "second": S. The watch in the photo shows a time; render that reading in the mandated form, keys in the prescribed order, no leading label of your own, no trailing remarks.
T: {"hour": 8, "minute": 59}
